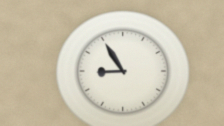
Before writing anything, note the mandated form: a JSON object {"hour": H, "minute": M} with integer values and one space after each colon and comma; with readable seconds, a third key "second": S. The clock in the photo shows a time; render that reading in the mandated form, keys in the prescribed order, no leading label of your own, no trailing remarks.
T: {"hour": 8, "minute": 55}
